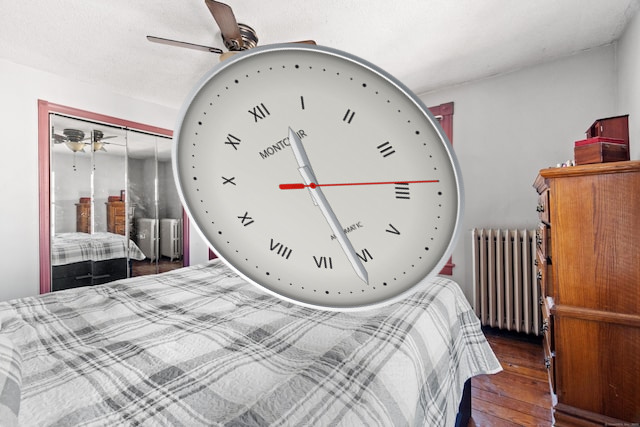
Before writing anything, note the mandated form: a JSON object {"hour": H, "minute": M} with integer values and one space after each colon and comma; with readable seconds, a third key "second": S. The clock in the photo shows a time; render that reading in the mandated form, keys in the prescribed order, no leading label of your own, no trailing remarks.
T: {"hour": 12, "minute": 31, "second": 19}
